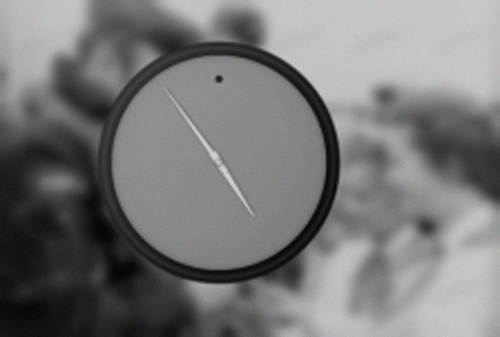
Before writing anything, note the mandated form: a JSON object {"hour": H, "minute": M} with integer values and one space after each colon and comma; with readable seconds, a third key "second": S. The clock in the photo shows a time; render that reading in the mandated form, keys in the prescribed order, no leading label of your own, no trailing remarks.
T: {"hour": 4, "minute": 54}
